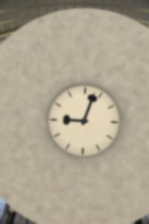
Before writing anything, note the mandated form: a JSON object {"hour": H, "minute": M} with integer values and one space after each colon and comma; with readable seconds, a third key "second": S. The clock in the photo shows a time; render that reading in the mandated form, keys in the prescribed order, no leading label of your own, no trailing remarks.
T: {"hour": 9, "minute": 3}
